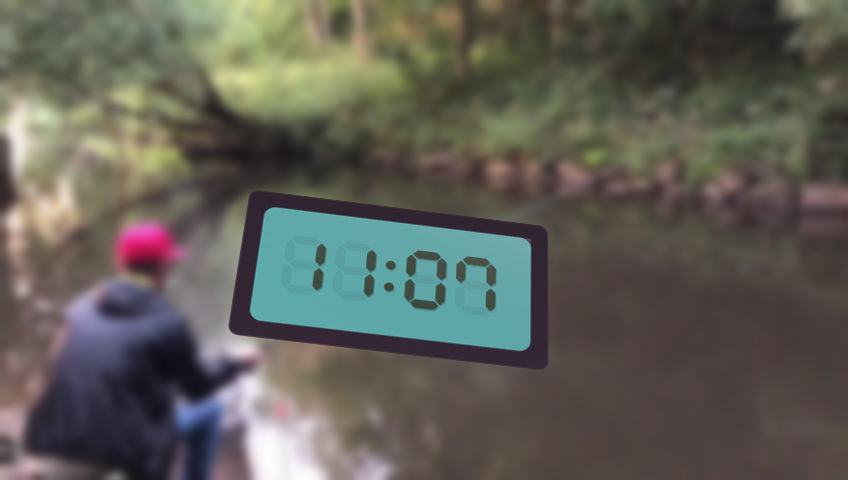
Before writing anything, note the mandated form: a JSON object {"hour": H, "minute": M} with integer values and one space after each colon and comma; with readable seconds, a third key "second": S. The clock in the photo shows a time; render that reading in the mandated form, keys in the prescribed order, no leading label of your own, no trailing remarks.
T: {"hour": 11, "minute": 7}
